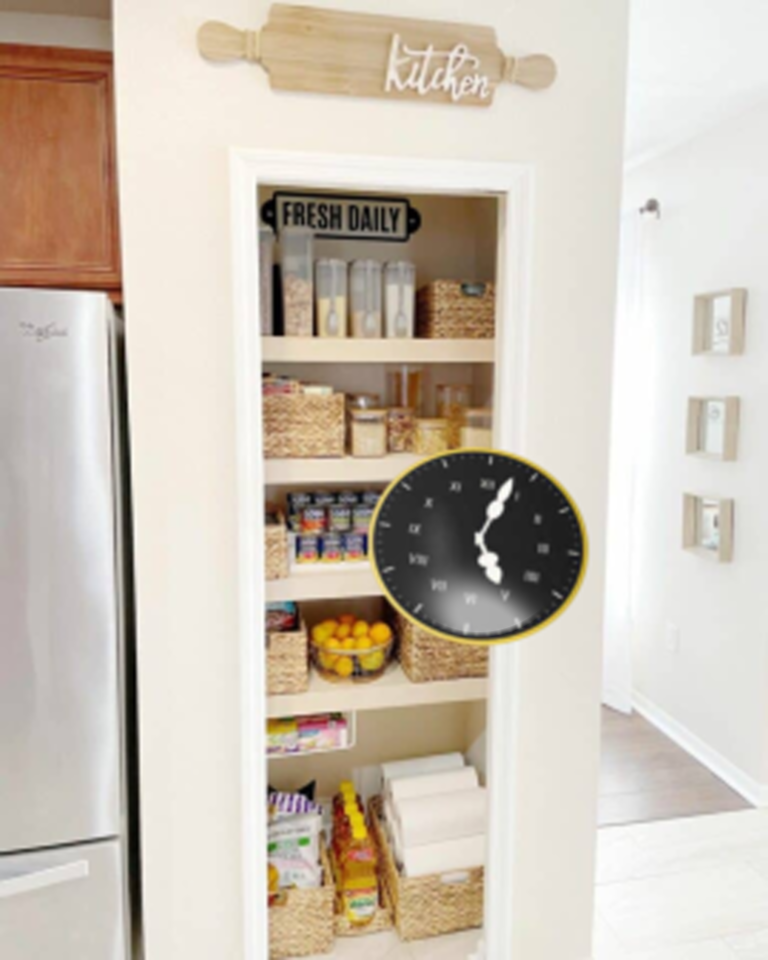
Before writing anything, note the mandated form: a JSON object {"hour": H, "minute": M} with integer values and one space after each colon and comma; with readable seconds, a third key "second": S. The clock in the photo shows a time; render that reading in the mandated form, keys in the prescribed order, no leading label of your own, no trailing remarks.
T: {"hour": 5, "minute": 3}
